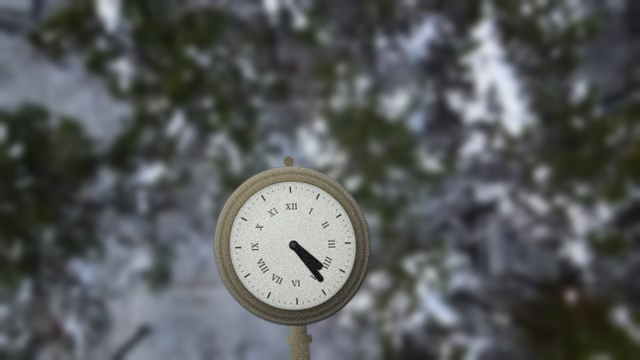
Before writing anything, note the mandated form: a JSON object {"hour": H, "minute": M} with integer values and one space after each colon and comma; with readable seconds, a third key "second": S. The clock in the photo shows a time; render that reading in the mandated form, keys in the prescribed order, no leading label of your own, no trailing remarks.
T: {"hour": 4, "minute": 24}
